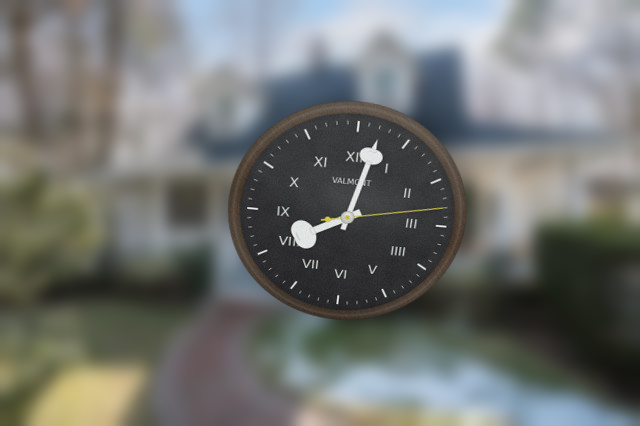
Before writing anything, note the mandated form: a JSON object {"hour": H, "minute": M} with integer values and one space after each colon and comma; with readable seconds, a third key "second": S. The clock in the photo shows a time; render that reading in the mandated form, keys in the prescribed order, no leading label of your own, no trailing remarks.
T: {"hour": 8, "minute": 2, "second": 13}
